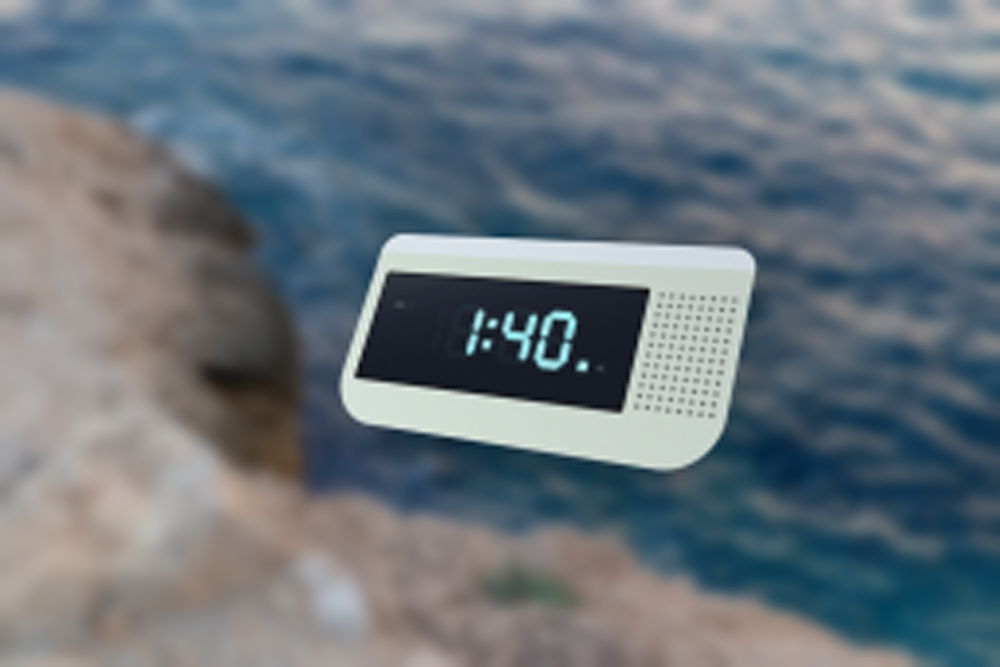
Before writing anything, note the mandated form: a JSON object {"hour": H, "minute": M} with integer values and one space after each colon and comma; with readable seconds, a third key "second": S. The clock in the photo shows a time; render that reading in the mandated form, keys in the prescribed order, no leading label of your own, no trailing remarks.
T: {"hour": 1, "minute": 40}
